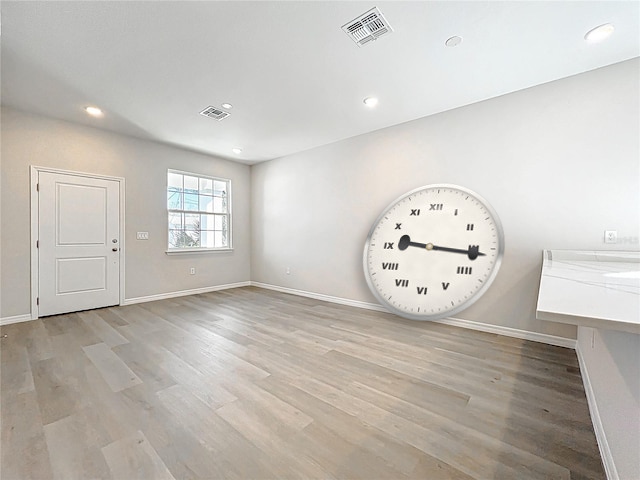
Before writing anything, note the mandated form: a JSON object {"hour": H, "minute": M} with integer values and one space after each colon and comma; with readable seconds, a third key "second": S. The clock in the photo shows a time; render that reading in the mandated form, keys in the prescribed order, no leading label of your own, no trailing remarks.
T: {"hour": 9, "minute": 16}
